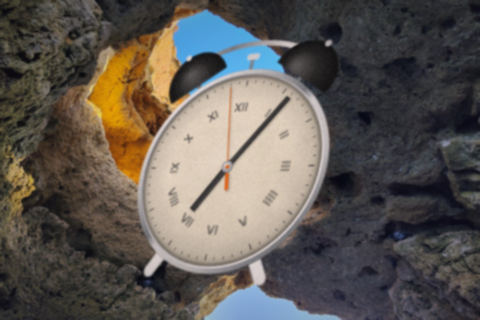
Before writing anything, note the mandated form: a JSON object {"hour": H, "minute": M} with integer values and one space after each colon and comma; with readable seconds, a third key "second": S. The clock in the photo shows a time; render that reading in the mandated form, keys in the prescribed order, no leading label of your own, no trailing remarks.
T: {"hour": 7, "minute": 5, "second": 58}
